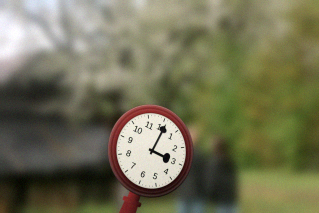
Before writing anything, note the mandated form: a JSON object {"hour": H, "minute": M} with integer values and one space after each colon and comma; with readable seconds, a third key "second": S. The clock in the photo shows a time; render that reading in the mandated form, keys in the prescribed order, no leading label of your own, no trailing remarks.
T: {"hour": 3, "minute": 1}
